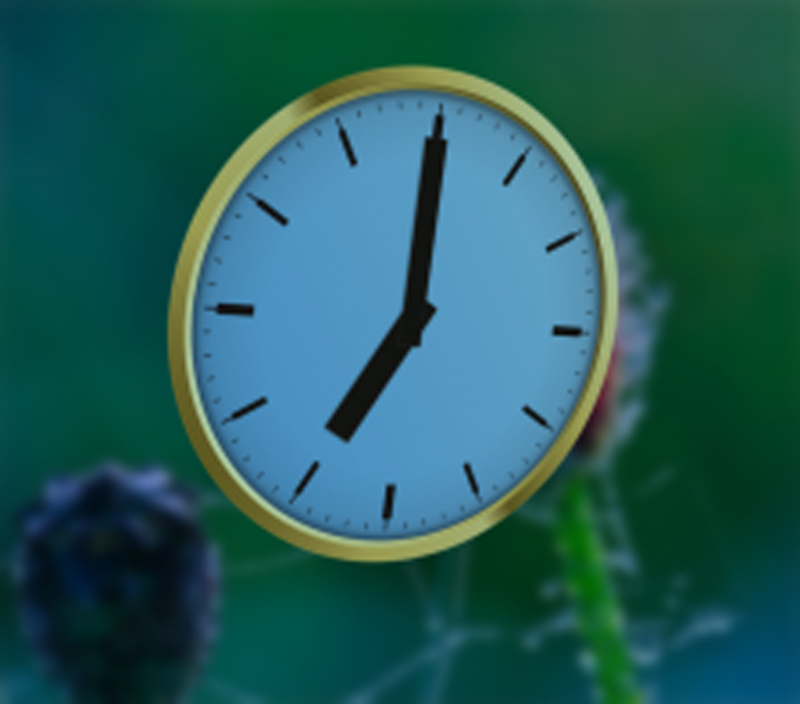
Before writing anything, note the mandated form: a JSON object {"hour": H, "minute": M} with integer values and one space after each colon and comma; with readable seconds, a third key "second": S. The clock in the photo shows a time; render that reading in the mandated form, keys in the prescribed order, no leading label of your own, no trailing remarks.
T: {"hour": 7, "minute": 0}
